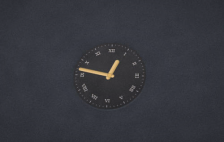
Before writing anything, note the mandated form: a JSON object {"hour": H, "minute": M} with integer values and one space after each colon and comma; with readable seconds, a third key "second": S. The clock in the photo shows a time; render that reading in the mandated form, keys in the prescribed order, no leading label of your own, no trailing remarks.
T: {"hour": 12, "minute": 47}
